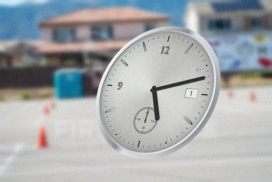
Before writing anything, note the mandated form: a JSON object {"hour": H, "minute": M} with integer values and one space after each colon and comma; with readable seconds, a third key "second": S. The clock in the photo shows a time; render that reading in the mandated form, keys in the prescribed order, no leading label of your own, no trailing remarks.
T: {"hour": 5, "minute": 12}
